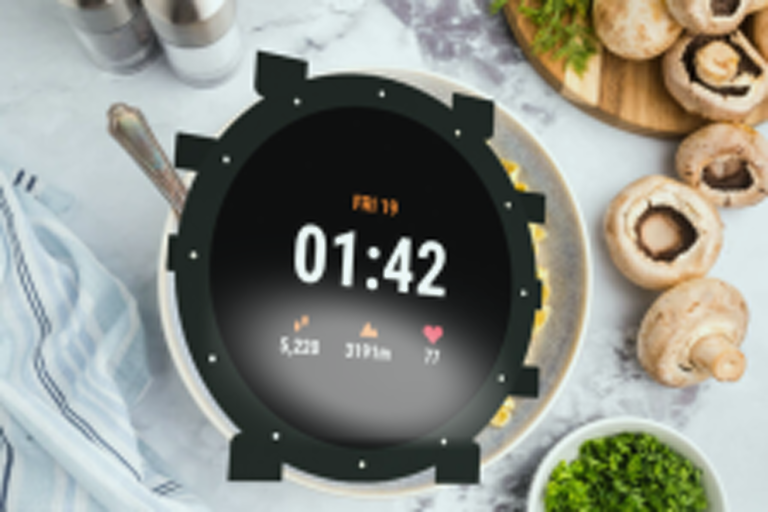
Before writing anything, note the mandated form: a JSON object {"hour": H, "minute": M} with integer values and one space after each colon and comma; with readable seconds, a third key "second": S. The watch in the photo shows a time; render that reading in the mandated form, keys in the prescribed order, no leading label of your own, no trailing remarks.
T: {"hour": 1, "minute": 42}
